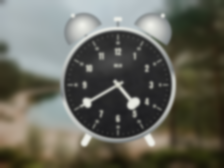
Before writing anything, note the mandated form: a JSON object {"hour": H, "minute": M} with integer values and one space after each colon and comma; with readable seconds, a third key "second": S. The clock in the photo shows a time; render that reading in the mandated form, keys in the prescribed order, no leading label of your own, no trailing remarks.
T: {"hour": 4, "minute": 40}
